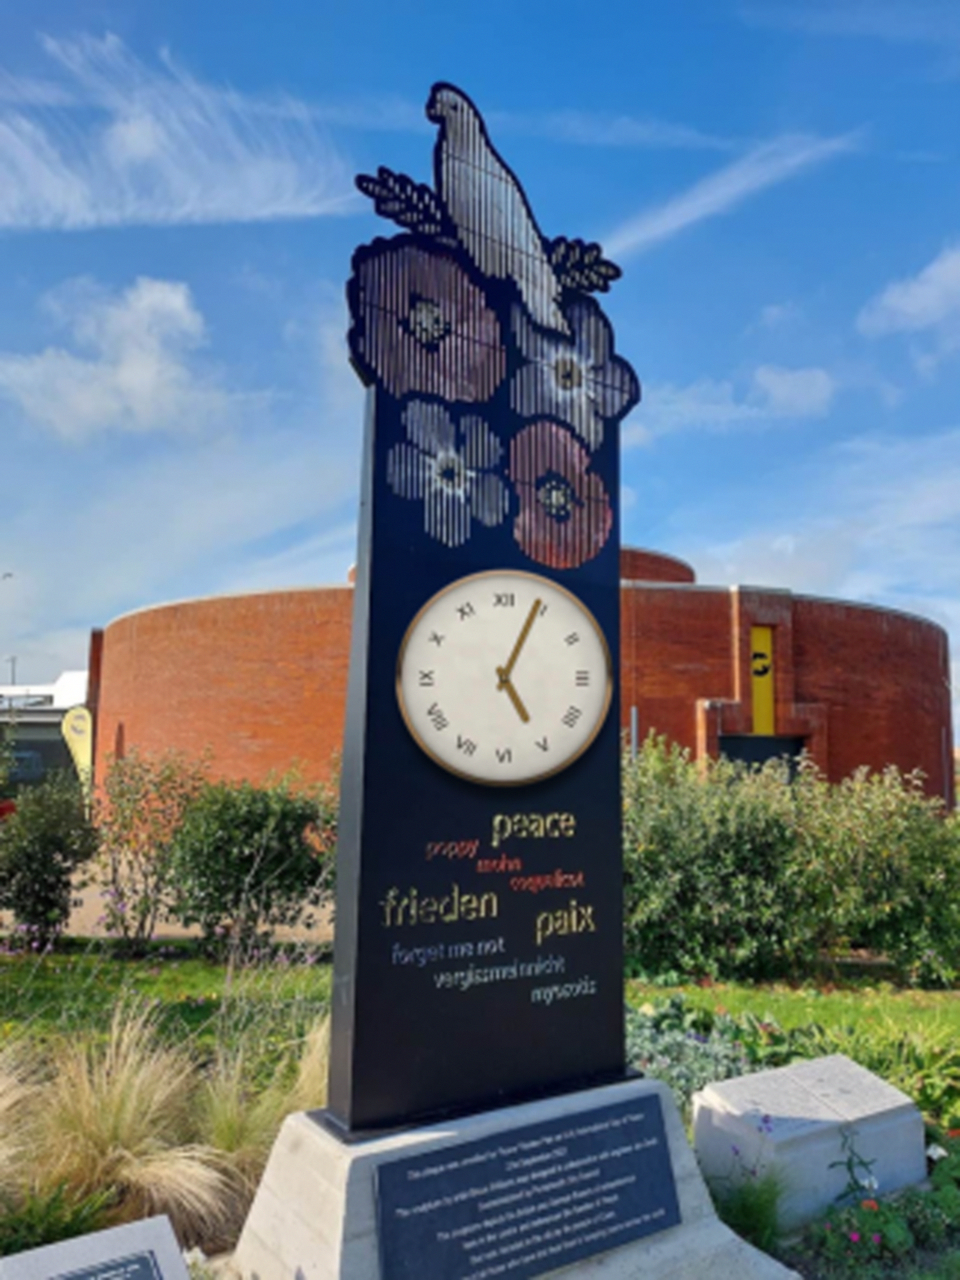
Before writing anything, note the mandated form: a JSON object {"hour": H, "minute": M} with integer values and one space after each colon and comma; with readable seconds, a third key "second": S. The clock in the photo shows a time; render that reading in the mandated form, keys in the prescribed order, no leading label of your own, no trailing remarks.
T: {"hour": 5, "minute": 4}
